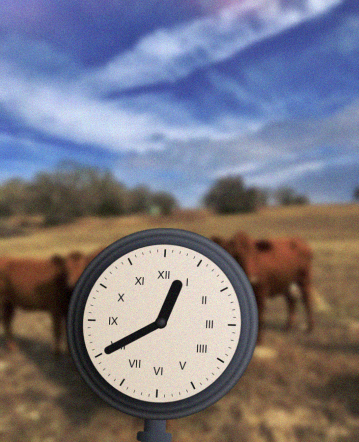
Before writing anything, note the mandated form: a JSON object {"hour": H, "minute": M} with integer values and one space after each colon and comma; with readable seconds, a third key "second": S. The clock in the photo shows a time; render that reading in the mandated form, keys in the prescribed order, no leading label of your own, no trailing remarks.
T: {"hour": 12, "minute": 40}
